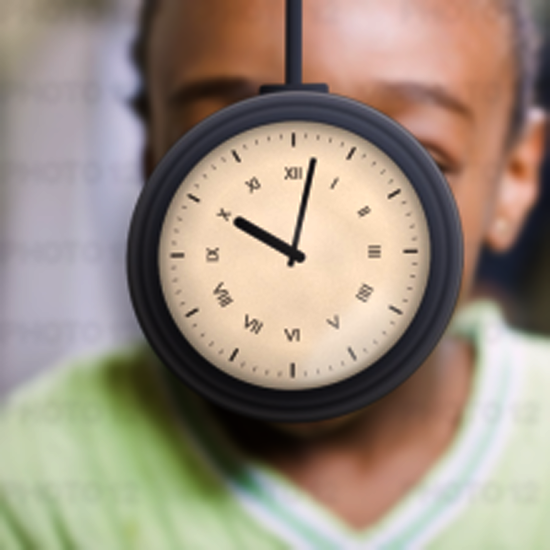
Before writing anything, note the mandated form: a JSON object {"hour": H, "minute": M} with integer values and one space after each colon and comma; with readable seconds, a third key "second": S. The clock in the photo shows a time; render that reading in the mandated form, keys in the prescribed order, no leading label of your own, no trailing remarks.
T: {"hour": 10, "minute": 2}
